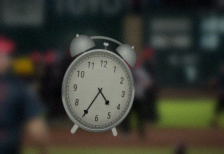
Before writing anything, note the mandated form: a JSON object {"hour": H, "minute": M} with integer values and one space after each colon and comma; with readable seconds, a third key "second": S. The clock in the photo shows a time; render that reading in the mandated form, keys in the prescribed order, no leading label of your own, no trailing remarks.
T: {"hour": 4, "minute": 35}
